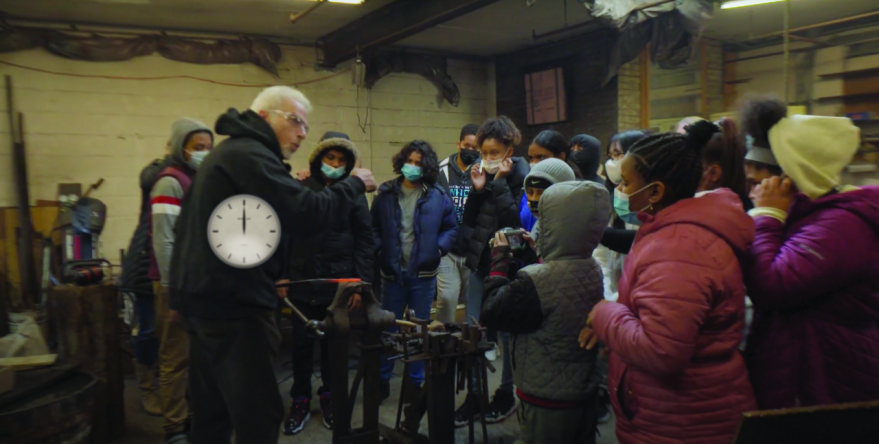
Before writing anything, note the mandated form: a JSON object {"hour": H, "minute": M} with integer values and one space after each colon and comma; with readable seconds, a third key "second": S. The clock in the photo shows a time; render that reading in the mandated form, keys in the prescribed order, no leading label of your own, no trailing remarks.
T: {"hour": 12, "minute": 0}
